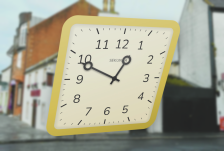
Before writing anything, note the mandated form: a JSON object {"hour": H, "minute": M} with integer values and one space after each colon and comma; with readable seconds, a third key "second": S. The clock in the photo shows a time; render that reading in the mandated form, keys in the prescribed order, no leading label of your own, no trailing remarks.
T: {"hour": 12, "minute": 49}
